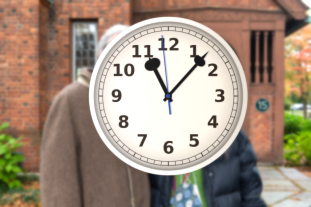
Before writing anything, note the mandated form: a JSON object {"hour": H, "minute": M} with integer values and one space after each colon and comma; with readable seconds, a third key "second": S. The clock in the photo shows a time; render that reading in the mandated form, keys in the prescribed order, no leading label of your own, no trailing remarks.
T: {"hour": 11, "minute": 6, "second": 59}
